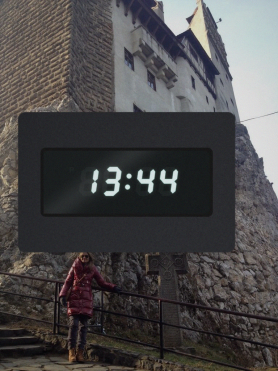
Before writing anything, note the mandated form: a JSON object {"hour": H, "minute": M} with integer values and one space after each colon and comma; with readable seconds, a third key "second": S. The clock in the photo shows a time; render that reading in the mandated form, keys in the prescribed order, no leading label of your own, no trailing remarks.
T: {"hour": 13, "minute": 44}
